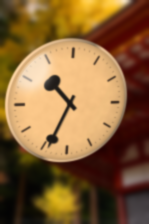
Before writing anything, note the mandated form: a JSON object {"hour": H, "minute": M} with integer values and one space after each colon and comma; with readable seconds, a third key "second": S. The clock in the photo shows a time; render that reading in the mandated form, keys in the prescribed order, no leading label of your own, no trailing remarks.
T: {"hour": 10, "minute": 34}
